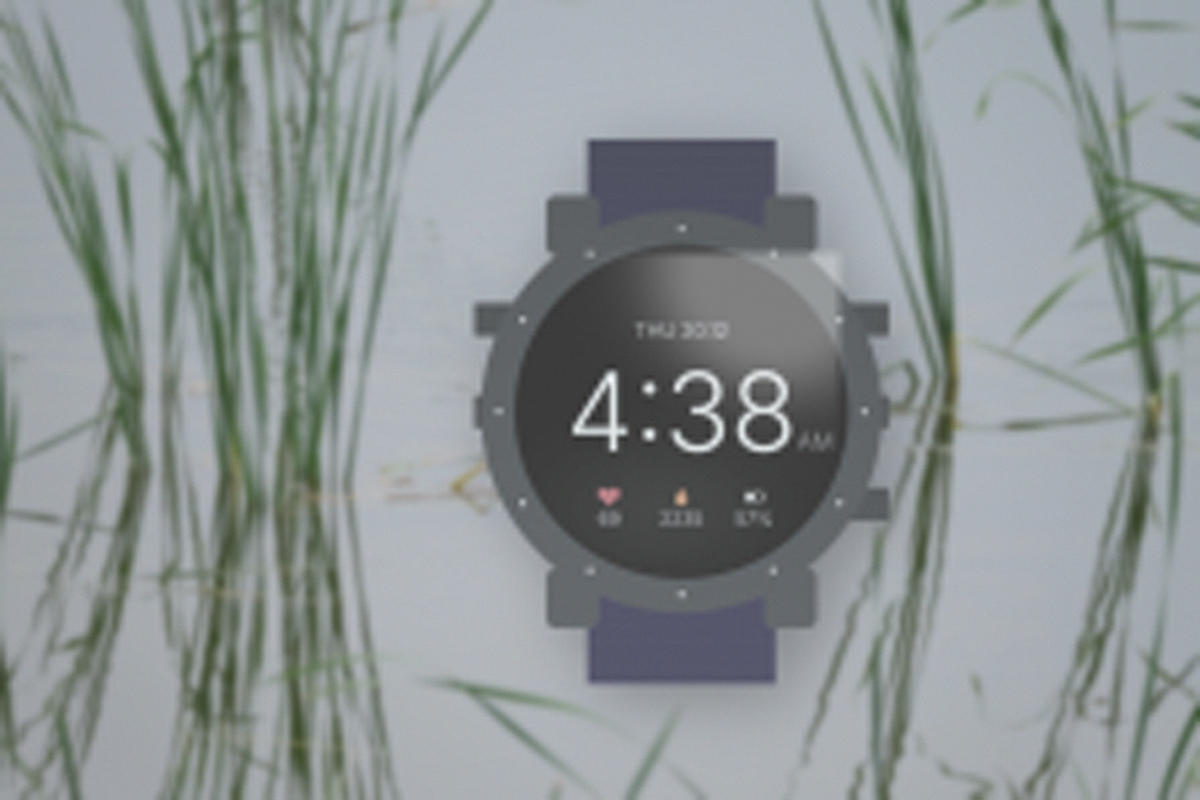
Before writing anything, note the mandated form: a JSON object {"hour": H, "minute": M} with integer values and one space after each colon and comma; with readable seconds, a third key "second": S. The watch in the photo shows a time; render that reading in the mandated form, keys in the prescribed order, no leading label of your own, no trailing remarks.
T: {"hour": 4, "minute": 38}
